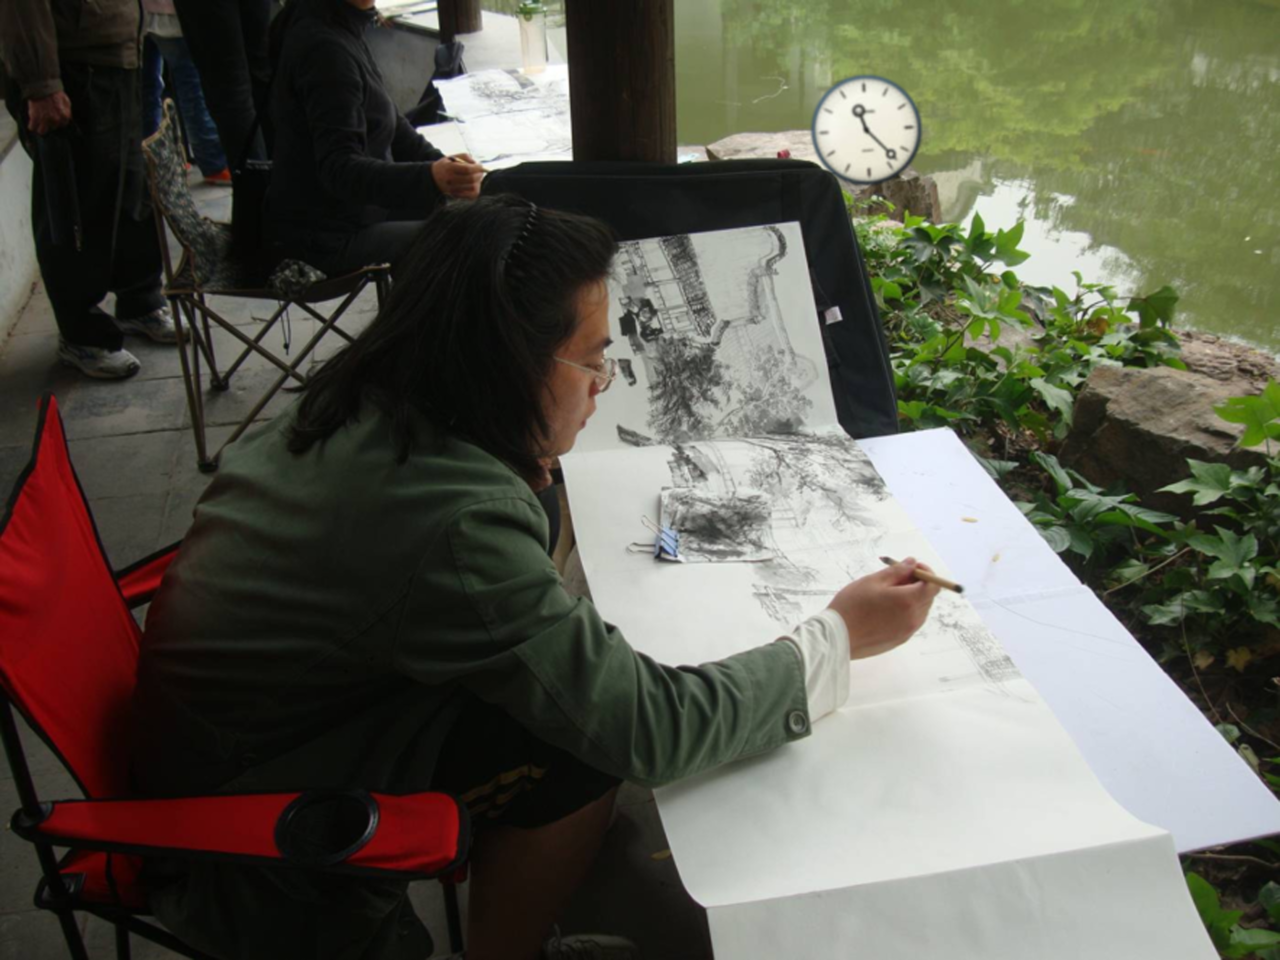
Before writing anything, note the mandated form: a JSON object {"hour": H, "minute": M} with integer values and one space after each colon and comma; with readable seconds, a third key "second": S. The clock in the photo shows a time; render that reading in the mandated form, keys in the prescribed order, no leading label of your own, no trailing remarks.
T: {"hour": 11, "minute": 23}
